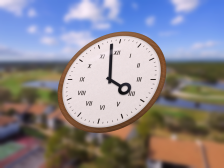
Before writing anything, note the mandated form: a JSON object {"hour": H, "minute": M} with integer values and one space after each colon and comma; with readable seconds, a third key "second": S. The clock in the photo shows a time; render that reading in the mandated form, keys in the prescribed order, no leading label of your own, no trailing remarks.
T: {"hour": 3, "minute": 58}
